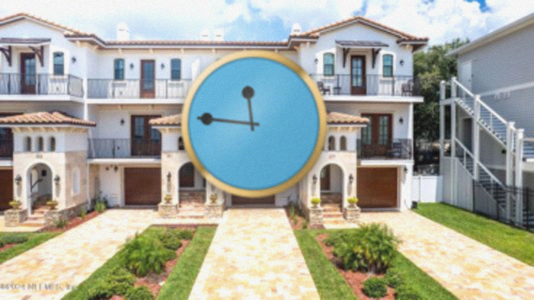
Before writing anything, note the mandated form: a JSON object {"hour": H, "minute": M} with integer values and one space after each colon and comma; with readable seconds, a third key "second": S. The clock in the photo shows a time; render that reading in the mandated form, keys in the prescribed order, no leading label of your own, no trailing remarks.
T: {"hour": 11, "minute": 46}
